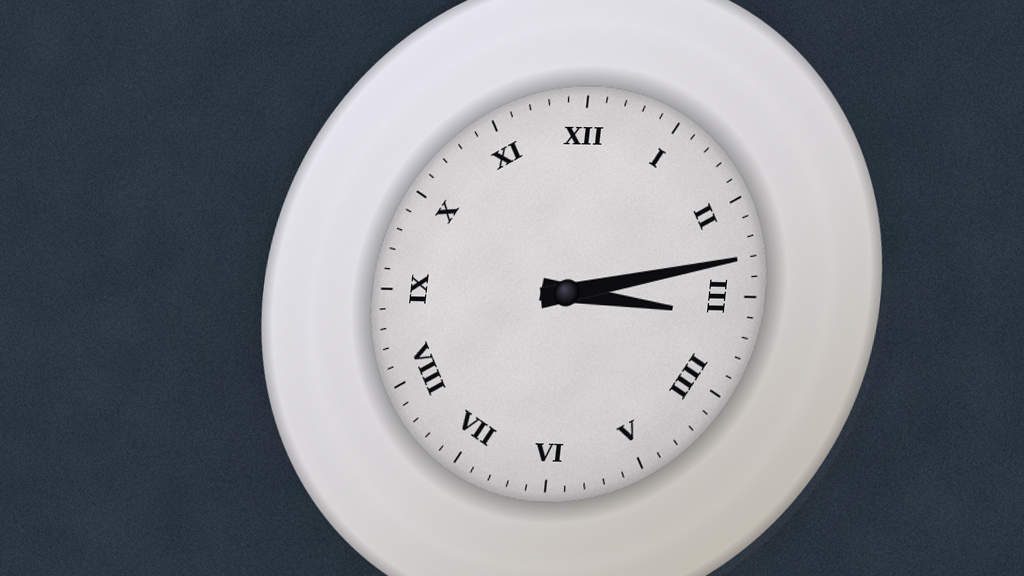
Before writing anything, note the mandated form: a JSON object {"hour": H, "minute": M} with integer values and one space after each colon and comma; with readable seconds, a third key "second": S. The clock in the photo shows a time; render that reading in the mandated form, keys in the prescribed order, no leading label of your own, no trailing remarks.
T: {"hour": 3, "minute": 13}
